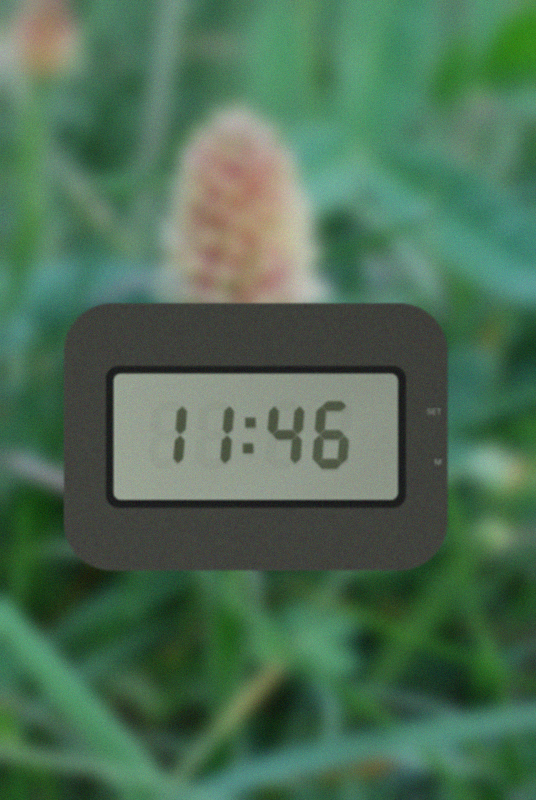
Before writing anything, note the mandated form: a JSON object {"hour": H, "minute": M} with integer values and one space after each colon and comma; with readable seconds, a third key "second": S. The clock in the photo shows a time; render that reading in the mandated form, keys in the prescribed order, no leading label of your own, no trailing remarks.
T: {"hour": 11, "minute": 46}
